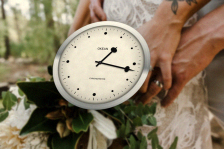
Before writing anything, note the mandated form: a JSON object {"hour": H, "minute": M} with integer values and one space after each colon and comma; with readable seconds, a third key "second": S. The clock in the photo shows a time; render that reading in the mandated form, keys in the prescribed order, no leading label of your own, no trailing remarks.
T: {"hour": 1, "minute": 17}
